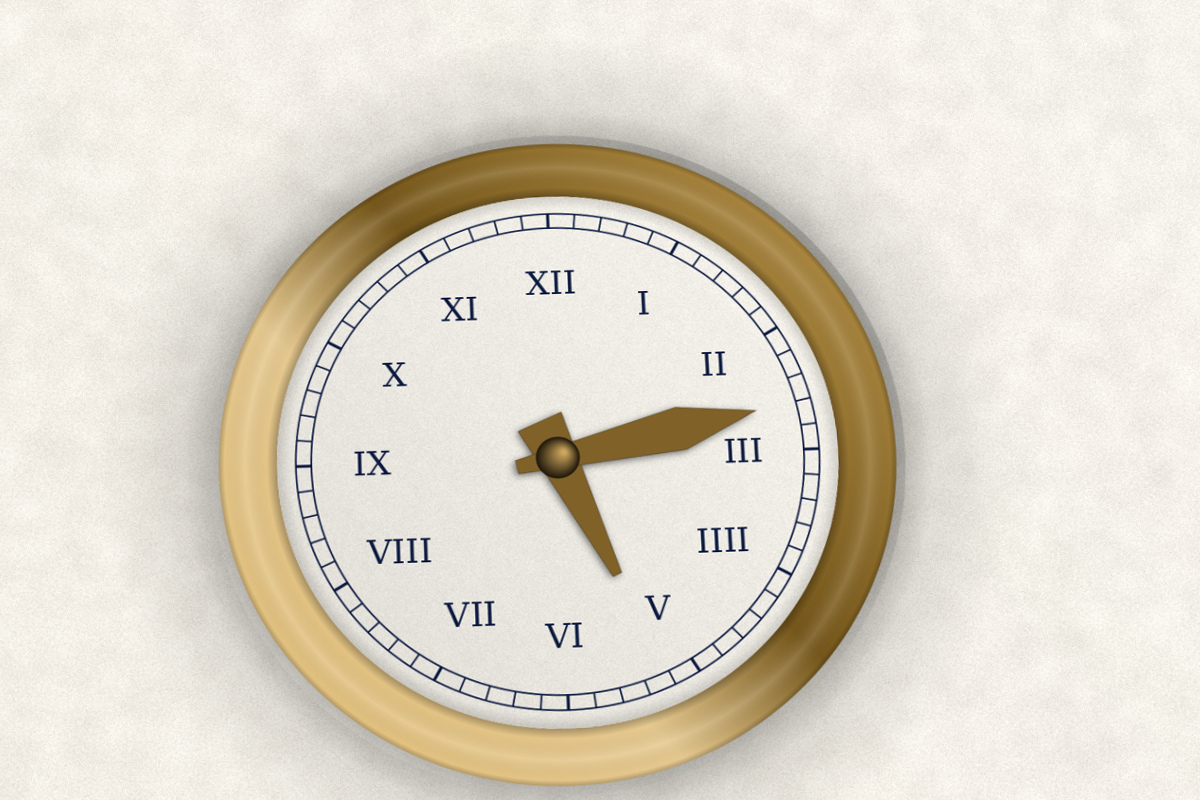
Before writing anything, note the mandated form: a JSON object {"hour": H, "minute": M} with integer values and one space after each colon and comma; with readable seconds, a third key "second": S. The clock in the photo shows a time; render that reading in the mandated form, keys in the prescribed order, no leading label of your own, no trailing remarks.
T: {"hour": 5, "minute": 13}
